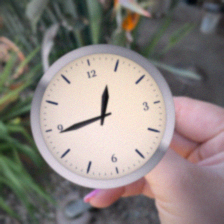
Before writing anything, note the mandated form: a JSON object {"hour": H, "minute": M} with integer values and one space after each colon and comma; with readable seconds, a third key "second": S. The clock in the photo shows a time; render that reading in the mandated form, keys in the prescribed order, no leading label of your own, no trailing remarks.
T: {"hour": 12, "minute": 44}
